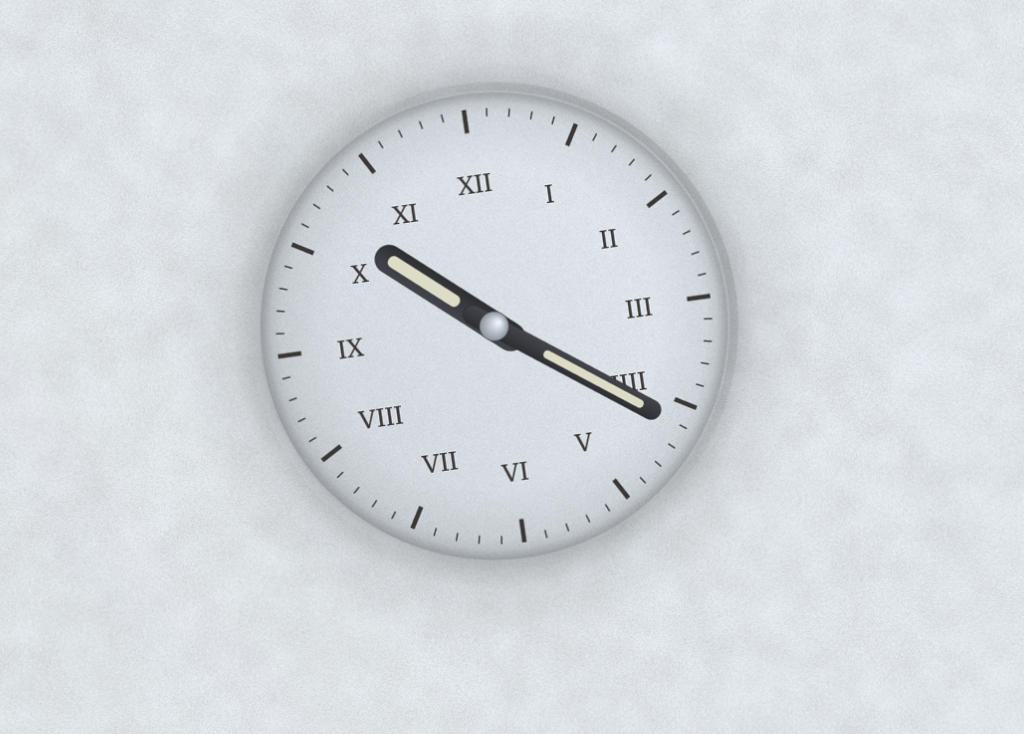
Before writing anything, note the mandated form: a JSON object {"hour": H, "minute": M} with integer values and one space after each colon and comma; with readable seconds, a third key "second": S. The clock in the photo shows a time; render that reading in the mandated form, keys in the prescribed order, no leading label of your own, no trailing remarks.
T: {"hour": 10, "minute": 21}
